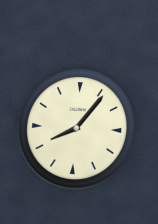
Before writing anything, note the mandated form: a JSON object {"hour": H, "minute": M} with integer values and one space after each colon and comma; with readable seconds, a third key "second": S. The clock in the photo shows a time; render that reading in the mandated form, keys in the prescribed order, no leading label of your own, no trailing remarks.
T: {"hour": 8, "minute": 6}
